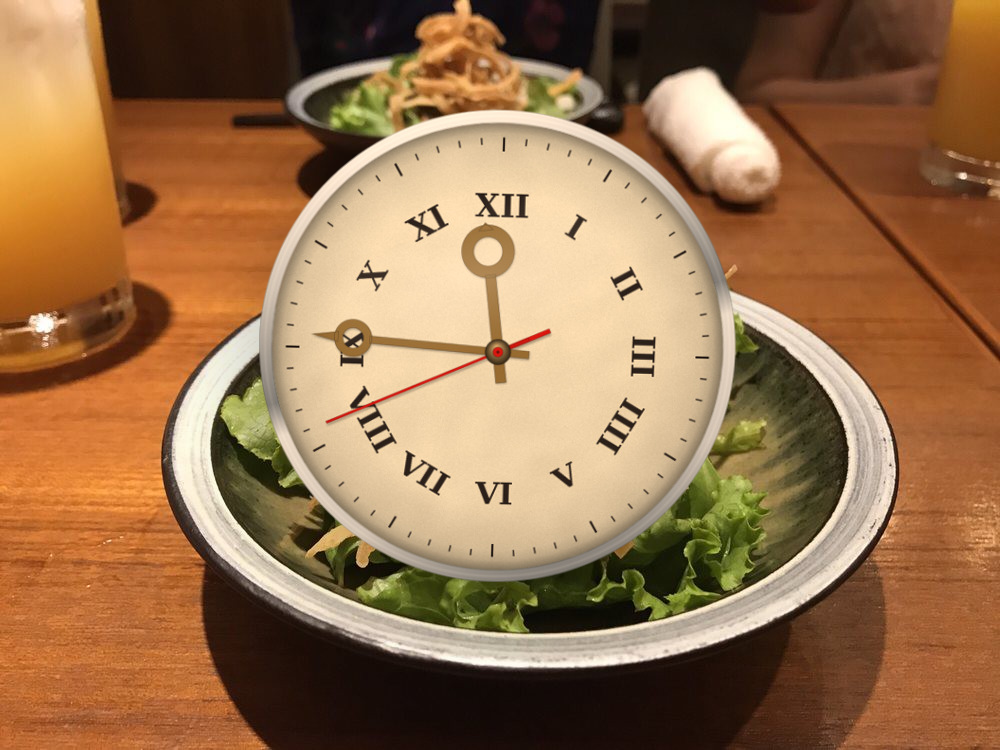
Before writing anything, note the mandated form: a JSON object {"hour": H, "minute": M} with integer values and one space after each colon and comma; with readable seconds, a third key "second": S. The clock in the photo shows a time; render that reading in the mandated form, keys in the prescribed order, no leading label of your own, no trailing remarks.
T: {"hour": 11, "minute": 45, "second": 41}
